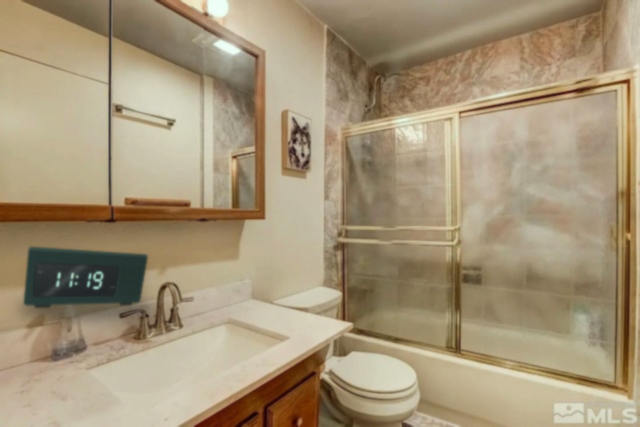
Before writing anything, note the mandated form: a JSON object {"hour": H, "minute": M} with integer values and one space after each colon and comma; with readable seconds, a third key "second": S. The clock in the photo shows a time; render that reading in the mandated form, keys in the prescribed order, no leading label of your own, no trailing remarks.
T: {"hour": 11, "minute": 19}
